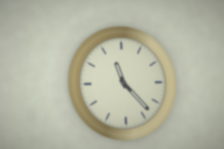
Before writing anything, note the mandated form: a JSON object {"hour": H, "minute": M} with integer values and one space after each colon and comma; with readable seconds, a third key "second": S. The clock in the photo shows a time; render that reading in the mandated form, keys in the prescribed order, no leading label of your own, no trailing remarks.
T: {"hour": 11, "minute": 23}
